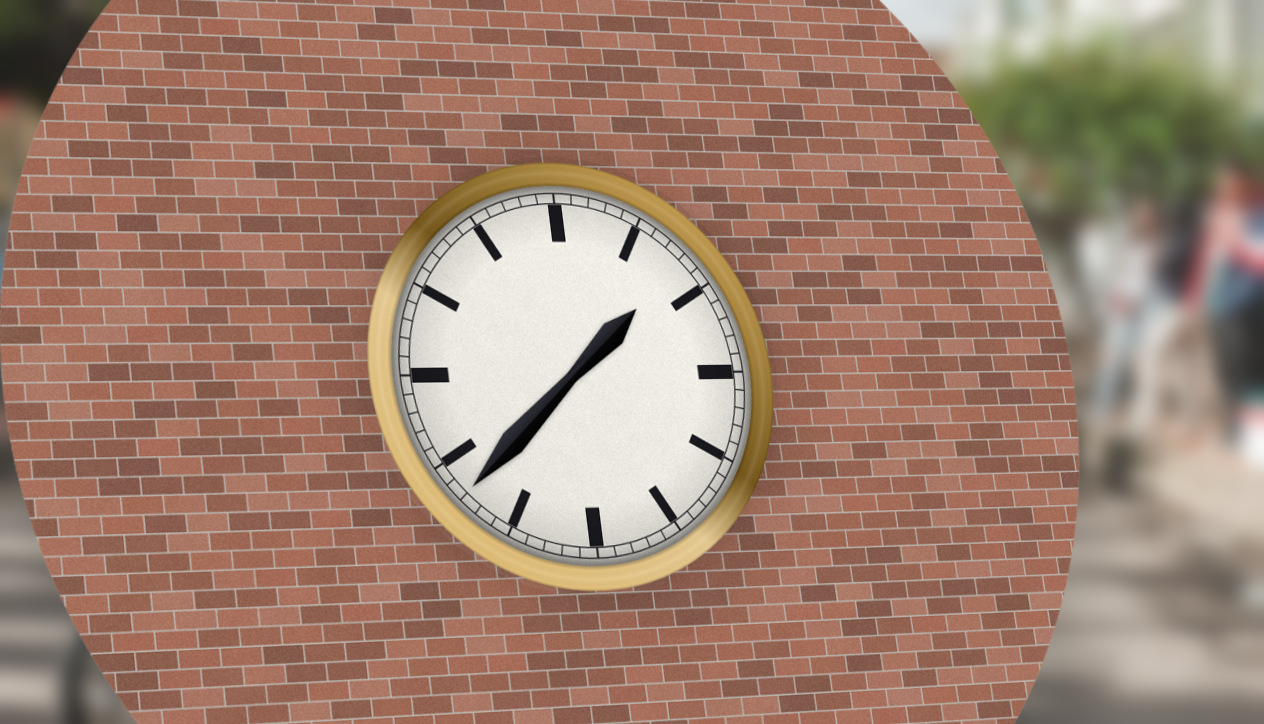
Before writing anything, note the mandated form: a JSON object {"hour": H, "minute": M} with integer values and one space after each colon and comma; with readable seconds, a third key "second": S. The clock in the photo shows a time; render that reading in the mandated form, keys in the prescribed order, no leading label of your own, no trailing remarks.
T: {"hour": 1, "minute": 38}
